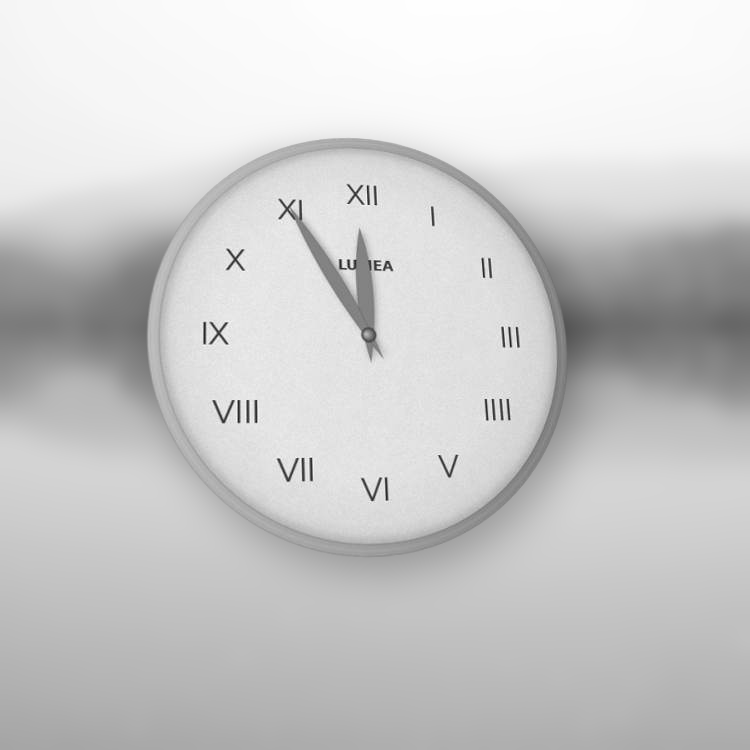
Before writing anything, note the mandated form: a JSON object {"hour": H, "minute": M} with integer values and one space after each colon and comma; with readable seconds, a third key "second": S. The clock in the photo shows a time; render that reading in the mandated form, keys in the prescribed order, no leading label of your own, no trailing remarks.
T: {"hour": 11, "minute": 55}
